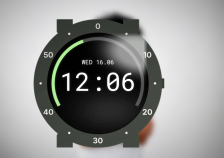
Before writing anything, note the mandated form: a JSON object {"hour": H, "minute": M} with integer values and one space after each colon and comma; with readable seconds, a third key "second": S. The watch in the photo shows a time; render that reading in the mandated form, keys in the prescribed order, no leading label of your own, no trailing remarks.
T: {"hour": 12, "minute": 6}
